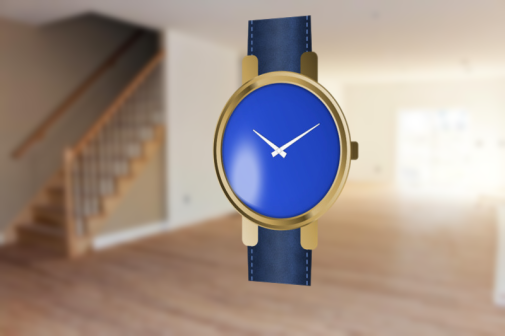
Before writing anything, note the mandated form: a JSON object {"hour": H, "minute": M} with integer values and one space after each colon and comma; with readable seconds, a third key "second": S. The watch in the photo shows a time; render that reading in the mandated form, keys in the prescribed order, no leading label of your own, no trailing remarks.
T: {"hour": 10, "minute": 10}
